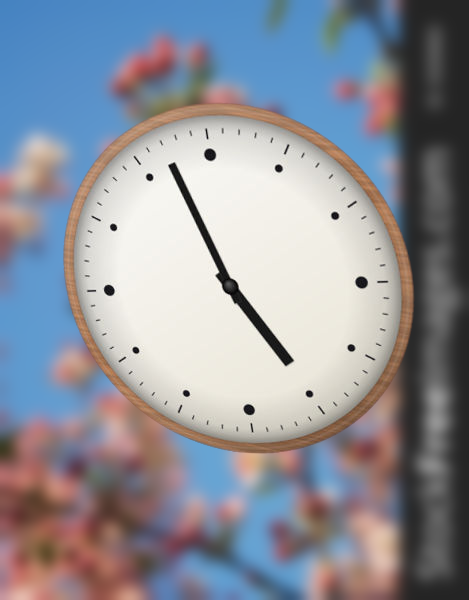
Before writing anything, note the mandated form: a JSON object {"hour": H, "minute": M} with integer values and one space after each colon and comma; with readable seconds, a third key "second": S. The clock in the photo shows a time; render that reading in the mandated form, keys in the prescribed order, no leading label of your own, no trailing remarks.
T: {"hour": 4, "minute": 57}
